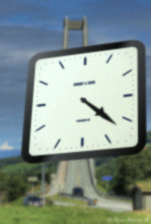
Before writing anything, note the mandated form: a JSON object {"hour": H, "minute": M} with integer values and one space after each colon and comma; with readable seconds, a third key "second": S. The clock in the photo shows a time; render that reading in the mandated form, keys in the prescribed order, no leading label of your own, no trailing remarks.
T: {"hour": 4, "minute": 22}
